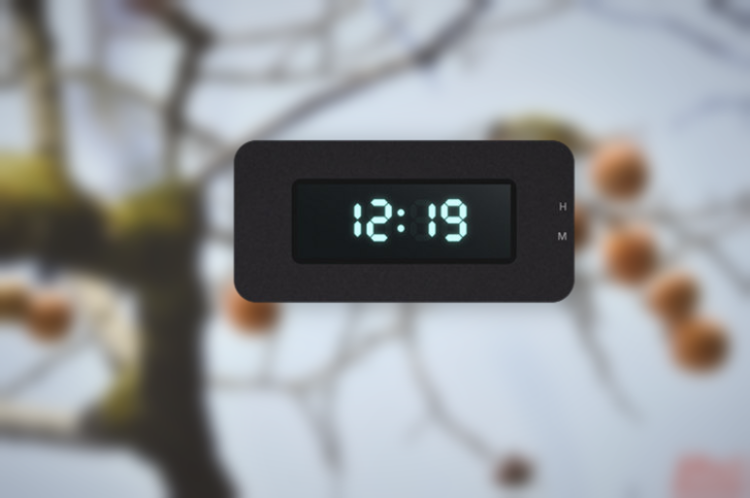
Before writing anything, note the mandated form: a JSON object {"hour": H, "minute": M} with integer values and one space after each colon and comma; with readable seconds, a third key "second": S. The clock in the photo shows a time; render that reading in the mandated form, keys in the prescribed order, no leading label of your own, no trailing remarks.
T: {"hour": 12, "minute": 19}
